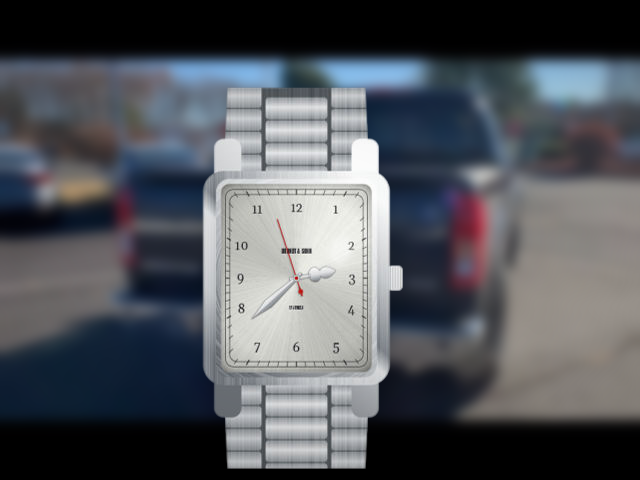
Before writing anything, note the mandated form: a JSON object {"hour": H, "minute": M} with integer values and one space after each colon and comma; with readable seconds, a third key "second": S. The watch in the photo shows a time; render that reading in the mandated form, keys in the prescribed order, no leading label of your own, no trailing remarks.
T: {"hour": 2, "minute": 37, "second": 57}
